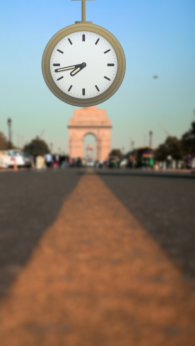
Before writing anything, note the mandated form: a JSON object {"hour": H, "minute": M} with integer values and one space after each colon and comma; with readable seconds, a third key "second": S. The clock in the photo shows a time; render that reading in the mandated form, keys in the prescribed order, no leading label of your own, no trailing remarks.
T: {"hour": 7, "minute": 43}
